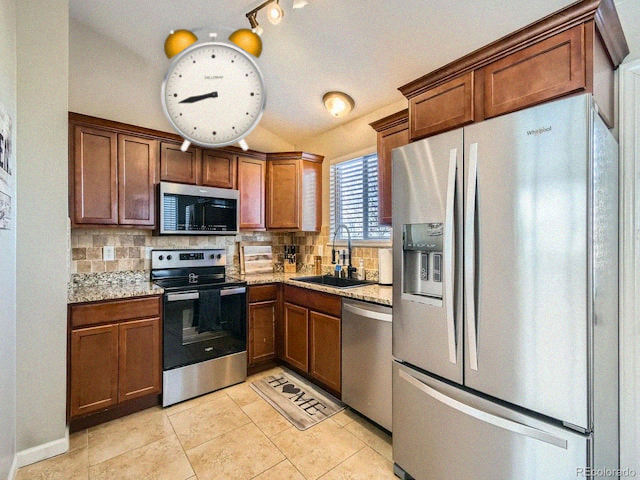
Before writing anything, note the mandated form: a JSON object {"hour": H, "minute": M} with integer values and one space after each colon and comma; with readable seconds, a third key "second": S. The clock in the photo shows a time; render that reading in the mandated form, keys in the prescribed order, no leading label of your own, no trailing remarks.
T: {"hour": 8, "minute": 43}
